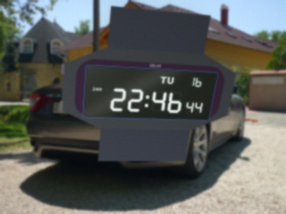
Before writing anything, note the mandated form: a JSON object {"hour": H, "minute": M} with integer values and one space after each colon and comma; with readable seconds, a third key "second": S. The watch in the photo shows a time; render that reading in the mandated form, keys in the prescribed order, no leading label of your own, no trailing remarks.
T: {"hour": 22, "minute": 46, "second": 44}
